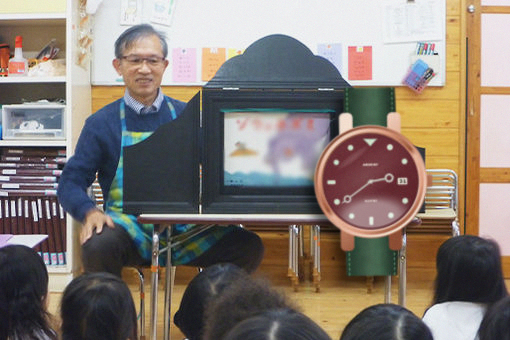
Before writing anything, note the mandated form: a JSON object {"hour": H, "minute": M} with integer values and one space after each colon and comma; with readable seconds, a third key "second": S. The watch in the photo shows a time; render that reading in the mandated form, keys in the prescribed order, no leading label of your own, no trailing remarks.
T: {"hour": 2, "minute": 39}
